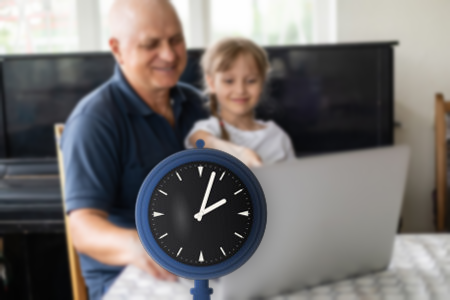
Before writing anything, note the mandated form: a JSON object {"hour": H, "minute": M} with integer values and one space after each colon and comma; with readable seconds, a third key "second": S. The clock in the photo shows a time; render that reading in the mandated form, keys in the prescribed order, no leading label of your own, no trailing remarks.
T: {"hour": 2, "minute": 3}
